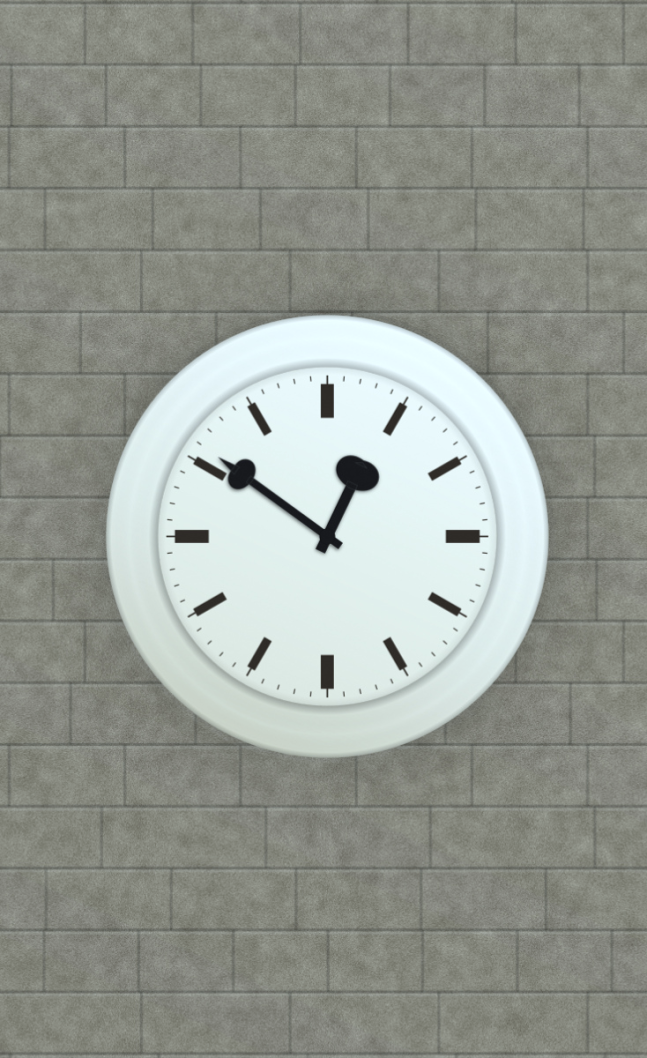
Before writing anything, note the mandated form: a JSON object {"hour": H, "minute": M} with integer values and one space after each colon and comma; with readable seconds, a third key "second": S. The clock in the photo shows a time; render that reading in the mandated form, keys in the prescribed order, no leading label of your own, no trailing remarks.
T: {"hour": 12, "minute": 51}
